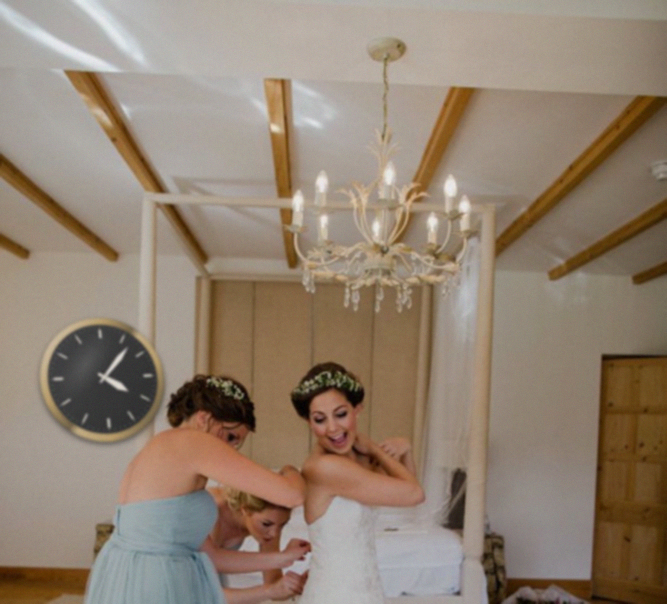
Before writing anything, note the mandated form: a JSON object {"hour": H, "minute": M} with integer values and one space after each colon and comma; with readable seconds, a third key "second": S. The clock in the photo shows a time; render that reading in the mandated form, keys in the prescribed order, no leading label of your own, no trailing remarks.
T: {"hour": 4, "minute": 7}
